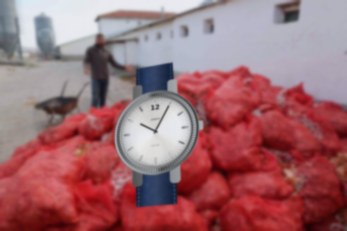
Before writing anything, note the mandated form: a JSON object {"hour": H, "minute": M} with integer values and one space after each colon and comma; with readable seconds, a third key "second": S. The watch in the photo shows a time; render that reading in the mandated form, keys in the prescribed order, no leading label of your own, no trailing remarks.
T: {"hour": 10, "minute": 5}
